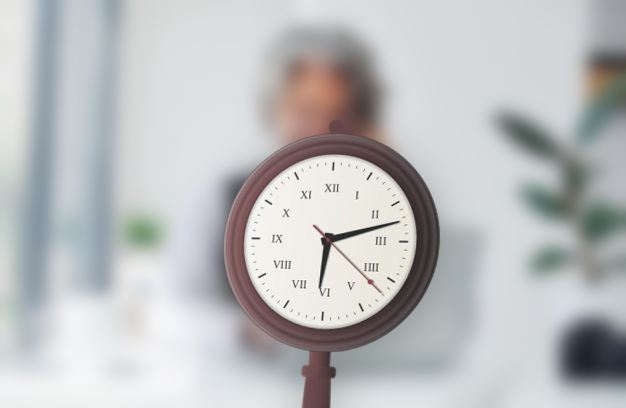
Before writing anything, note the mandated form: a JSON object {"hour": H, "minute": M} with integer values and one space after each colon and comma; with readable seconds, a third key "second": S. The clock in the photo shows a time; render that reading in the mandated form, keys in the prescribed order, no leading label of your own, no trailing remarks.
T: {"hour": 6, "minute": 12, "second": 22}
